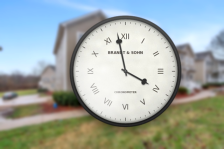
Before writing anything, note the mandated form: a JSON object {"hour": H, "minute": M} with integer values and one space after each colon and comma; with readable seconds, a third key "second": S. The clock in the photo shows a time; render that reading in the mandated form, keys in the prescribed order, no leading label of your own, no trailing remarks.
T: {"hour": 3, "minute": 58}
